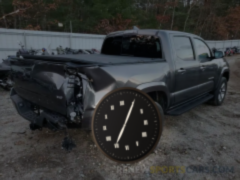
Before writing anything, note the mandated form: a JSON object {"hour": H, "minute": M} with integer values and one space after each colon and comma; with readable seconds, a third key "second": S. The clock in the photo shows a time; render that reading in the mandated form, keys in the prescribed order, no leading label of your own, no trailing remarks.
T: {"hour": 7, "minute": 5}
